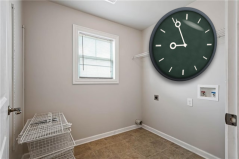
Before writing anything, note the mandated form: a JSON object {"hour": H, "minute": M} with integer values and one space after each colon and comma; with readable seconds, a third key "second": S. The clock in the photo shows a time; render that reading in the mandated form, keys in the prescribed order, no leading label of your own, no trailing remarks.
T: {"hour": 8, "minute": 56}
